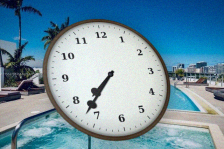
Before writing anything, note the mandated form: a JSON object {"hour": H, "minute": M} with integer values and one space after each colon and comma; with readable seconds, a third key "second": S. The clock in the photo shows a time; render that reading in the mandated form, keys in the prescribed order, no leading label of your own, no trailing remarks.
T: {"hour": 7, "minute": 37}
